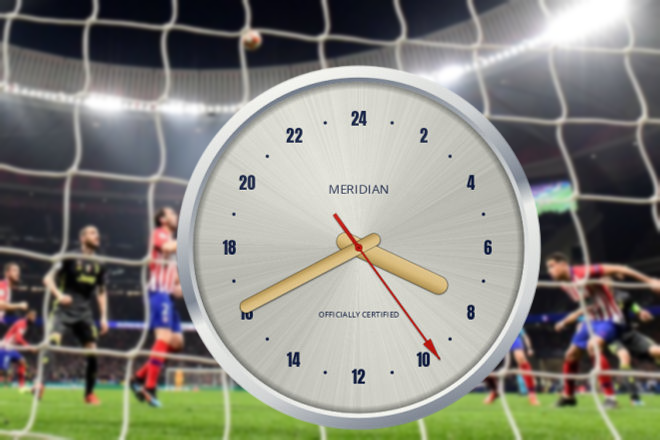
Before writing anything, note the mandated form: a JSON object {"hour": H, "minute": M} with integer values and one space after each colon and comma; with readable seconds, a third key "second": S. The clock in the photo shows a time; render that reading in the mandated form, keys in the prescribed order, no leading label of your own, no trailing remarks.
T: {"hour": 7, "minute": 40, "second": 24}
